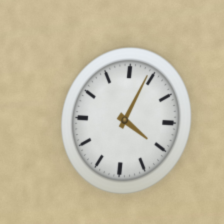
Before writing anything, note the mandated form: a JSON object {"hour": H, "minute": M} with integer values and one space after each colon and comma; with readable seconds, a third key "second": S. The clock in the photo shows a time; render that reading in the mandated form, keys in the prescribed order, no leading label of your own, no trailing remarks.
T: {"hour": 4, "minute": 4}
